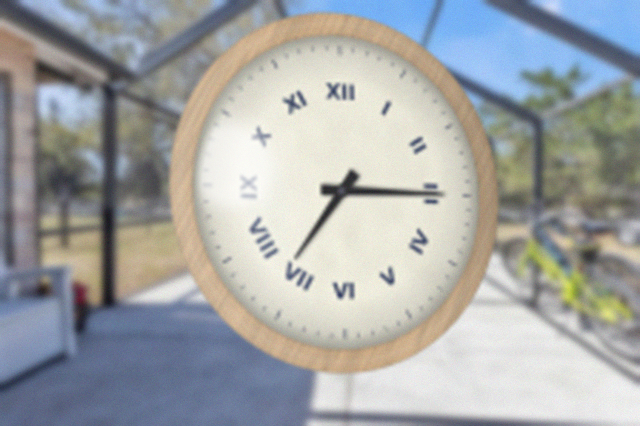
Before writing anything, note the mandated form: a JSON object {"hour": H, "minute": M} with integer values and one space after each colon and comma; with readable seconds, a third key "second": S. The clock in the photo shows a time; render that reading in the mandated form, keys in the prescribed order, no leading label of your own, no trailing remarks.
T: {"hour": 7, "minute": 15}
